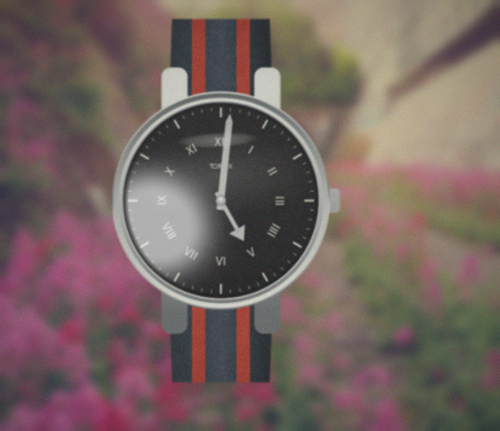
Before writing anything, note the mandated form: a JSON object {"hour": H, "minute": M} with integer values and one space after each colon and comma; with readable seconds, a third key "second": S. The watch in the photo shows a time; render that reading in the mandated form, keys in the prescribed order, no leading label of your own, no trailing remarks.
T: {"hour": 5, "minute": 1}
